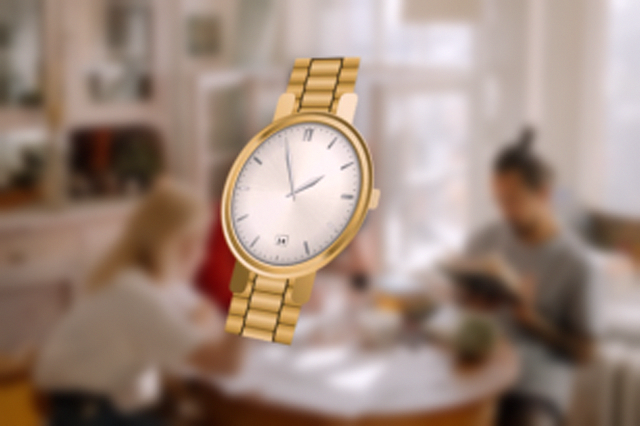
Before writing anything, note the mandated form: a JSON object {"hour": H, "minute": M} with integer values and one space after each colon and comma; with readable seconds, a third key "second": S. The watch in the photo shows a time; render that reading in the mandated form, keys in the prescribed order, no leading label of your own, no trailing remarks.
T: {"hour": 1, "minute": 56}
